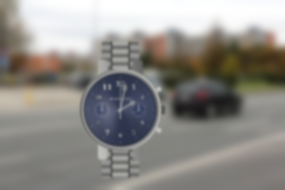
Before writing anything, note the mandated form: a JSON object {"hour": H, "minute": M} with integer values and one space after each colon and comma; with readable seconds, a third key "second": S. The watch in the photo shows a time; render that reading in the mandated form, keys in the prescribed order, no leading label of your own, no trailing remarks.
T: {"hour": 2, "minute": 2}
